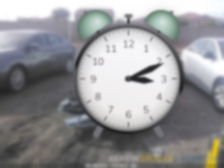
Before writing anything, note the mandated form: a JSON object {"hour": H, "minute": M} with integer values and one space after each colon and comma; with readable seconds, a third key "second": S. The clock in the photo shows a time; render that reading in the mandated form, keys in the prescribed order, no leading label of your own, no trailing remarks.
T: {"hour": 3, "minute": 11}
